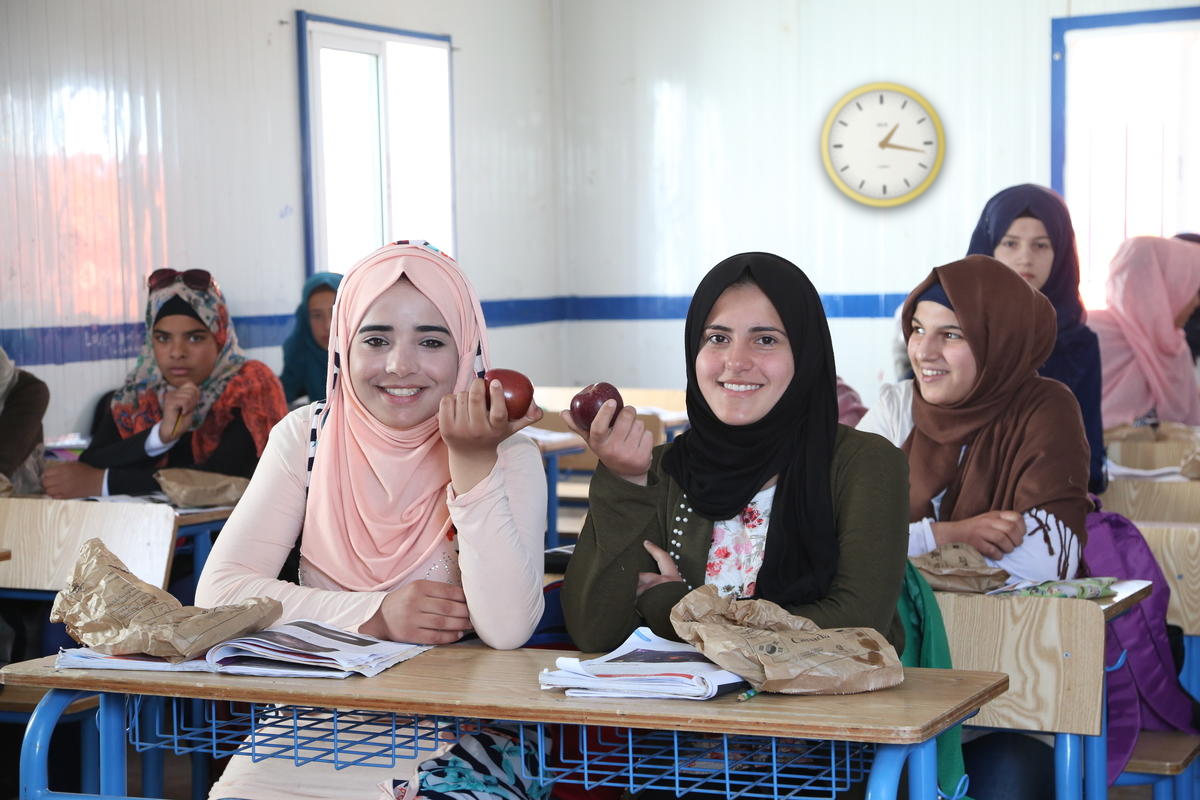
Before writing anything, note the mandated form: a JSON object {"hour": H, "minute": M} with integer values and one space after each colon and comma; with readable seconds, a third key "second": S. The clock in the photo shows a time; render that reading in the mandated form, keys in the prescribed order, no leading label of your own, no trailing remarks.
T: {"hour": 1, "minute": 17}
